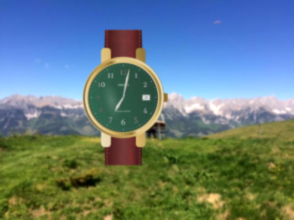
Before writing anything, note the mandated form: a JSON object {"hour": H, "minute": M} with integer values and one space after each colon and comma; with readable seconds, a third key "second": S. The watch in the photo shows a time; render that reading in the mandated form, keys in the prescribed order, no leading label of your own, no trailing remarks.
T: {"hour": 7, "minute": 2}
